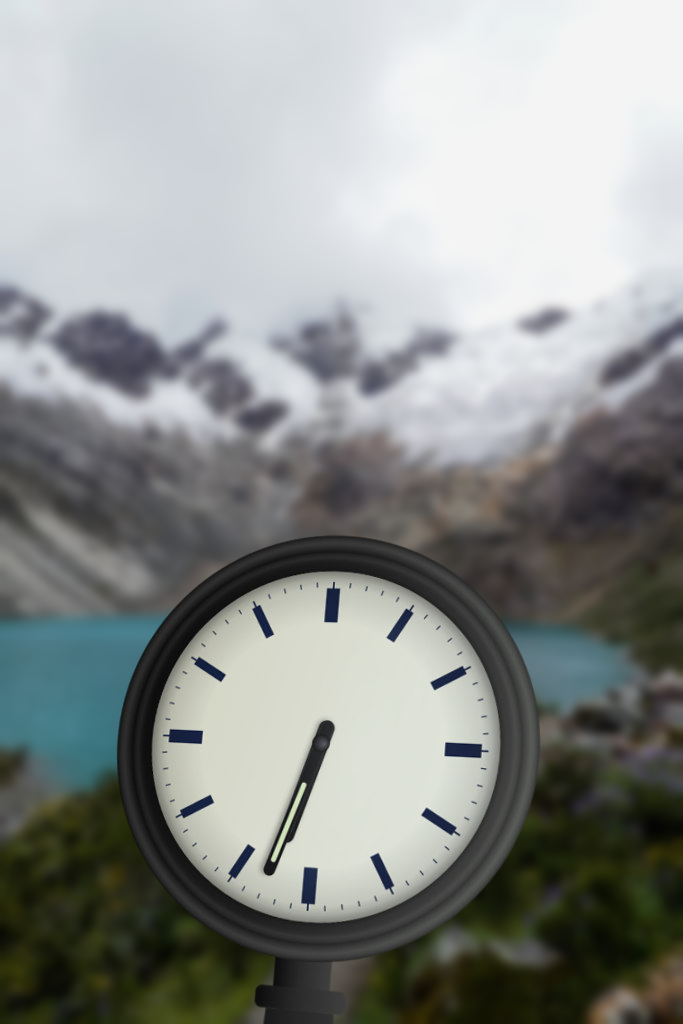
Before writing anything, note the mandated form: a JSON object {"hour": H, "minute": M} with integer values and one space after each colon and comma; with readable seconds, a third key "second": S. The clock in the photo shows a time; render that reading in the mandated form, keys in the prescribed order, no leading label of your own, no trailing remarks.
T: {"hour": 6, "minute": 33}
